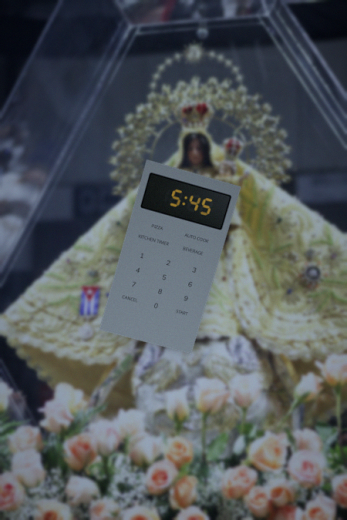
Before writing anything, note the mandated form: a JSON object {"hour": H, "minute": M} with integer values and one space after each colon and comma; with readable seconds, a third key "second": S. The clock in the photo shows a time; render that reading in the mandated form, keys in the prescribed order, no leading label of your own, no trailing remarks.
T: {"hour": 5, "minute": 45}
